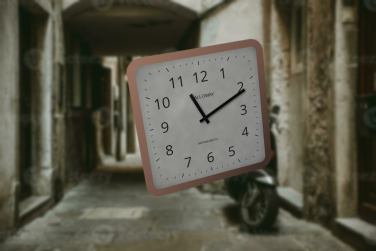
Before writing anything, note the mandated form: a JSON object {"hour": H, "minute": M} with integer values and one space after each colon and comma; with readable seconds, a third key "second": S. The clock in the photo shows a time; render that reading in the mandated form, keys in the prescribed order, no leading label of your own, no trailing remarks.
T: {"hour": 11, "minute": 11}
